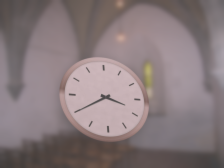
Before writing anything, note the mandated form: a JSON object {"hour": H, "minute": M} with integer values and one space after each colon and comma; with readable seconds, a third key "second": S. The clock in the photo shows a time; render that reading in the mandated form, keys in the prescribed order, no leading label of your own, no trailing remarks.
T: {"hour": 3, "minute": 40}
